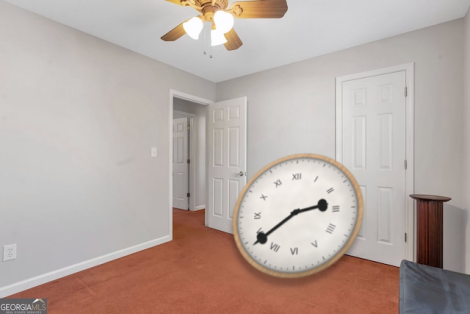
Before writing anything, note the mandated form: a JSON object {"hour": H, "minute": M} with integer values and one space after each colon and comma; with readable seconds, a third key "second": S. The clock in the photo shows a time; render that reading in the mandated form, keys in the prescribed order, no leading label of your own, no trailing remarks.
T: {"hour": 2, "minute": 39}
